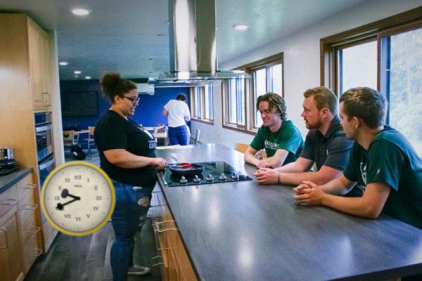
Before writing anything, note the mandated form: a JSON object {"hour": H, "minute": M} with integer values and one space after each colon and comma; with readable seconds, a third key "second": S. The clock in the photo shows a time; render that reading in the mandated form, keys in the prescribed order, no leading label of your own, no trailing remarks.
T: {"hour": 9, "minute": 41}
